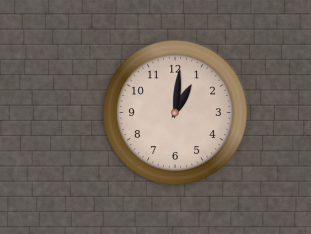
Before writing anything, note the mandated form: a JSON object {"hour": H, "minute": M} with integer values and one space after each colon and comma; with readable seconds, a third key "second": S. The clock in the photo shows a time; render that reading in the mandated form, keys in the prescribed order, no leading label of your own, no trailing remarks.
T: {"hour": 1, "minute": 1}
